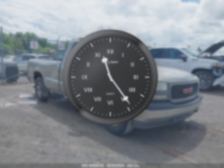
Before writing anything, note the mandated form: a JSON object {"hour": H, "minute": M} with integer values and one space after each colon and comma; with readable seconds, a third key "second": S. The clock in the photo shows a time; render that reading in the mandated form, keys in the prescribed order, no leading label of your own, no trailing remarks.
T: {"hour": 11, "minute": 24}
